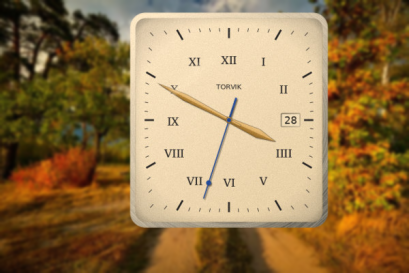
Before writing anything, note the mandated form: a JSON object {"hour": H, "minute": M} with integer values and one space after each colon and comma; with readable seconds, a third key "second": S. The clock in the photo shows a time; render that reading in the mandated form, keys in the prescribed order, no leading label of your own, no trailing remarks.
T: {"hour": 3, "minute": 49, "second": 33}
